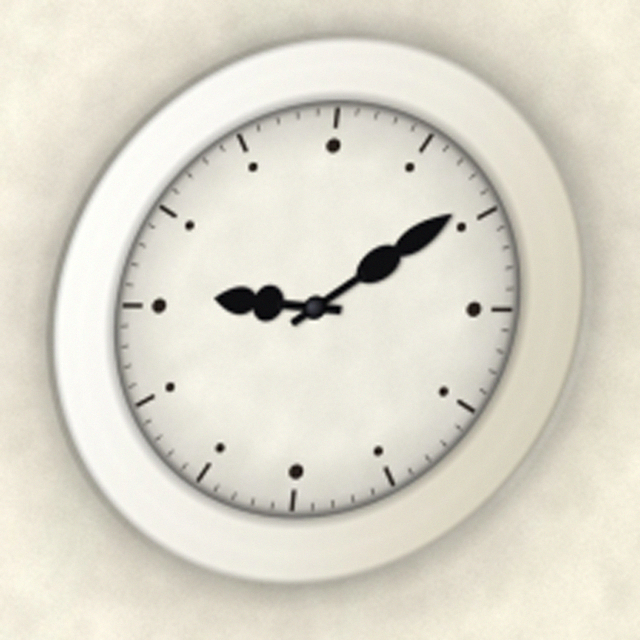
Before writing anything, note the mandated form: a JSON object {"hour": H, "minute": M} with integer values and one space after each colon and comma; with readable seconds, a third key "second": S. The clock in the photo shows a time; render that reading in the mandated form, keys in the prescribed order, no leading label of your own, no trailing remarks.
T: {"hour": 9, "minute": 9}
